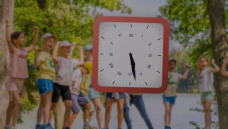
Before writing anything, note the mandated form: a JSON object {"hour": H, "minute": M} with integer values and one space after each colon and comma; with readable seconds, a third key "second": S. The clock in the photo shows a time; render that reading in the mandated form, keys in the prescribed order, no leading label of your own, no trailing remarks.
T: {"hour": 5, "minute": 28}
